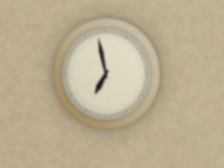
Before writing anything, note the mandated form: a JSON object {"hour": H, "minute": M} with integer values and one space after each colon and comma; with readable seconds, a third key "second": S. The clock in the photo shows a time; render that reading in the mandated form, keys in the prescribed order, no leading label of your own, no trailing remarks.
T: {"hour": 6, "minute": 58}
